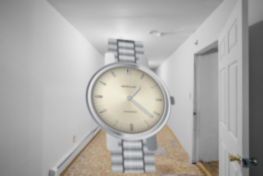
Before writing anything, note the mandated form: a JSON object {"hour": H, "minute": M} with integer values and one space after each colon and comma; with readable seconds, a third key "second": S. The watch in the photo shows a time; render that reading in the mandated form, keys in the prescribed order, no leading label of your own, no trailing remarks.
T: {"hour": 1, "minute": 22}
